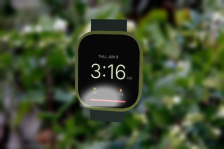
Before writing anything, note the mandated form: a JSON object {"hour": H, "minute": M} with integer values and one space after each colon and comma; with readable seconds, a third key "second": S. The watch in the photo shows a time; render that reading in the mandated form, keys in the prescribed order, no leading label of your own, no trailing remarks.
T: {"hour": 3, "minute": 16}
